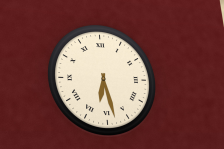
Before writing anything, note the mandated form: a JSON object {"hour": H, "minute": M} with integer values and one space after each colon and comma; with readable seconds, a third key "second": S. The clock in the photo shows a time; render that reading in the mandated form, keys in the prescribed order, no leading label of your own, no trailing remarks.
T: {"hour": 6, "minute": 28}
